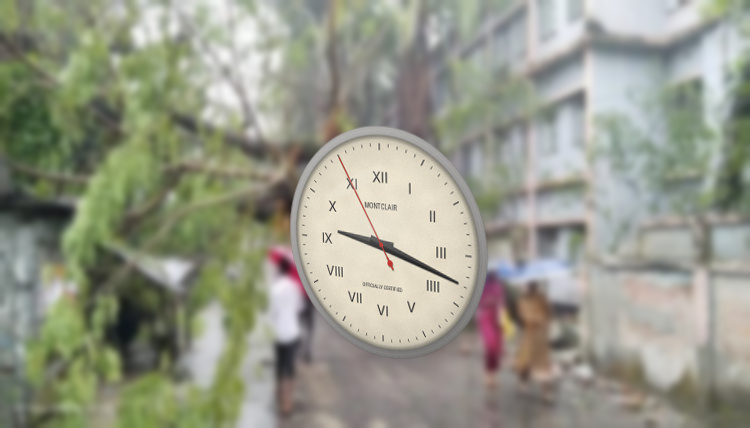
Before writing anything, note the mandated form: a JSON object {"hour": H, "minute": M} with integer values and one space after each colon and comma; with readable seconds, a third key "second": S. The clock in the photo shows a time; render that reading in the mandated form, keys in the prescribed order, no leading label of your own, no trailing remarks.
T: {"hour": 9, "minute": 17, "second": 55}
